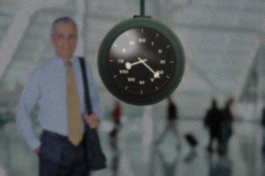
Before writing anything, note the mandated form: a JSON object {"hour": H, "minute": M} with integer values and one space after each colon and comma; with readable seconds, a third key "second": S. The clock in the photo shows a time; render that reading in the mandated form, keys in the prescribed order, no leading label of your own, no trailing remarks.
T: {"hour": 8, "minute": 22}
